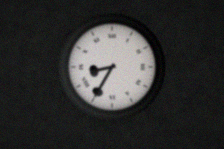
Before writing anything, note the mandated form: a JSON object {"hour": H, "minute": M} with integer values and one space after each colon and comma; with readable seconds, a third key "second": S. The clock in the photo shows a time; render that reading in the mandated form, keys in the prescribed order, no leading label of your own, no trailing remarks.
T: {"hour": 8, "minute": 35}
